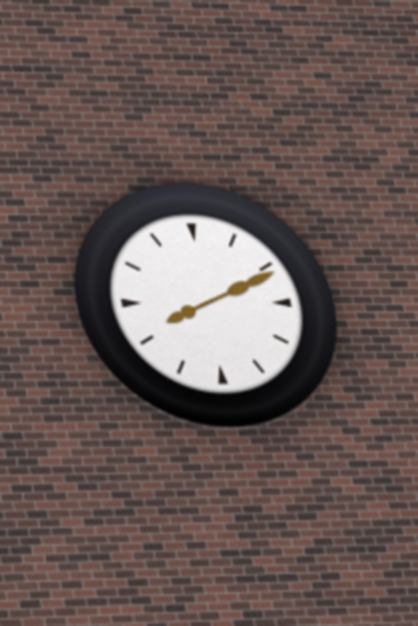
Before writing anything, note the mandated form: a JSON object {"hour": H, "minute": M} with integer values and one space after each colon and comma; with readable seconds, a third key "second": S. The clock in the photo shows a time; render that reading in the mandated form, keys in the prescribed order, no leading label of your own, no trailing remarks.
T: {"hour": 8, "minute": 11}
